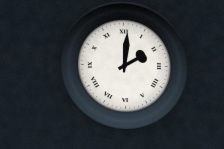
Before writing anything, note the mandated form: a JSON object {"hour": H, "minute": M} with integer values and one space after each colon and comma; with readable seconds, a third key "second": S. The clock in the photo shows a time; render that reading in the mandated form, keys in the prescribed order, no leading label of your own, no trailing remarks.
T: {"hour": 2, "minute": 1}
